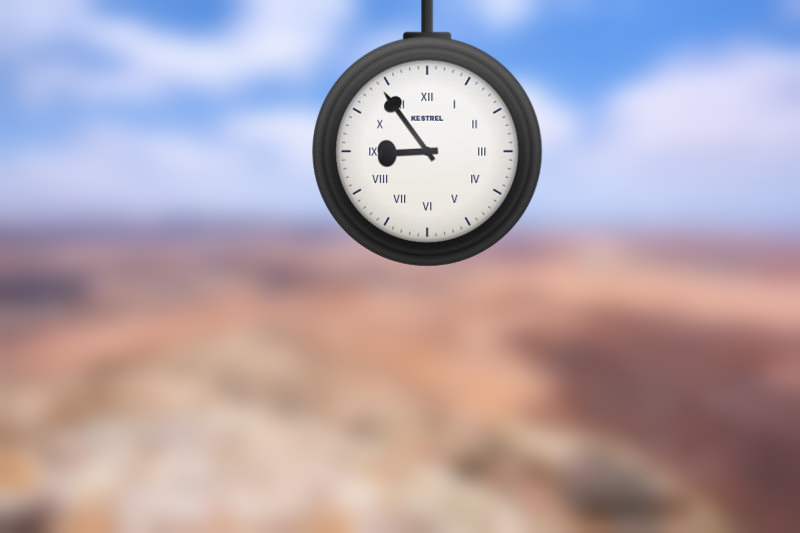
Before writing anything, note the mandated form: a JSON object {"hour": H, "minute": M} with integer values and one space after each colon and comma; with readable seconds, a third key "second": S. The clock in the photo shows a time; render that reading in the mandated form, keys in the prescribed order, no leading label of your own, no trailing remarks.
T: {"hour": 8, "minute": 54}
